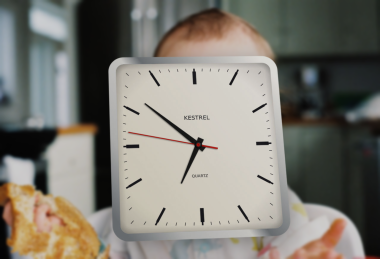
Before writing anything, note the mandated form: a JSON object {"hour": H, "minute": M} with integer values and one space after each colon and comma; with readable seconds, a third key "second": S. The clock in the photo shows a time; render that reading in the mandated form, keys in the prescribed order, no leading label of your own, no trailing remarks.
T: {"hour": 6, "minute": 51, "second": 47}
